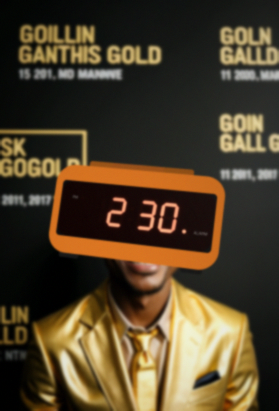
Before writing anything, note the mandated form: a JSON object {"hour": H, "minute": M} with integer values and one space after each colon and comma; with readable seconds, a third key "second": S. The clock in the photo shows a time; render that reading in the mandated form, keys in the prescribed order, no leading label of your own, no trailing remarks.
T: {"hour": 2, "minute": 30}
